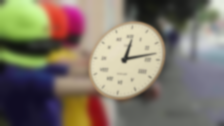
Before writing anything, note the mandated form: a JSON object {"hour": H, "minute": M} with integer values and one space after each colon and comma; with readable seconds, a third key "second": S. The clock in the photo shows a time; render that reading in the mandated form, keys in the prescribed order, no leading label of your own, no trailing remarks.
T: {"hour": 12, "minute": 13}
